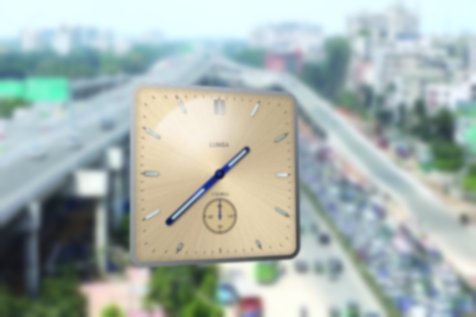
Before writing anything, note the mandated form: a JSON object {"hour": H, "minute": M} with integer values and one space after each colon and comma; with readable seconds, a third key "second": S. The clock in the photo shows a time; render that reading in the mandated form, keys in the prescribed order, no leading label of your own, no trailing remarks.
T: {"hour": 1, "minute": 38}
